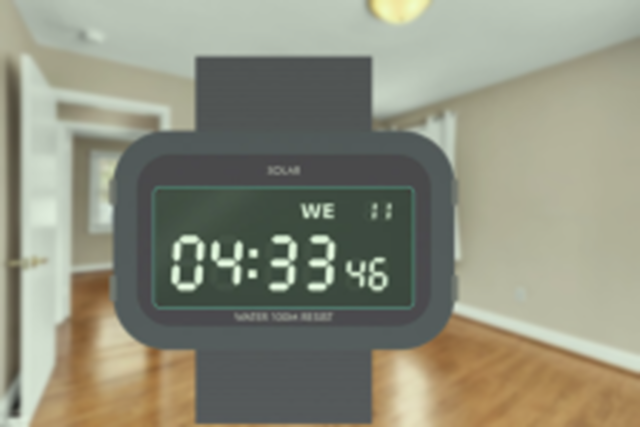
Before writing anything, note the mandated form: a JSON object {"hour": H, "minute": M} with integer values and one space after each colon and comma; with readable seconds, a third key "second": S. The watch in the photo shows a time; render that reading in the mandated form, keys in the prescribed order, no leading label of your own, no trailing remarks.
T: {"hour": 4, "minute": 33, "second": 46}
